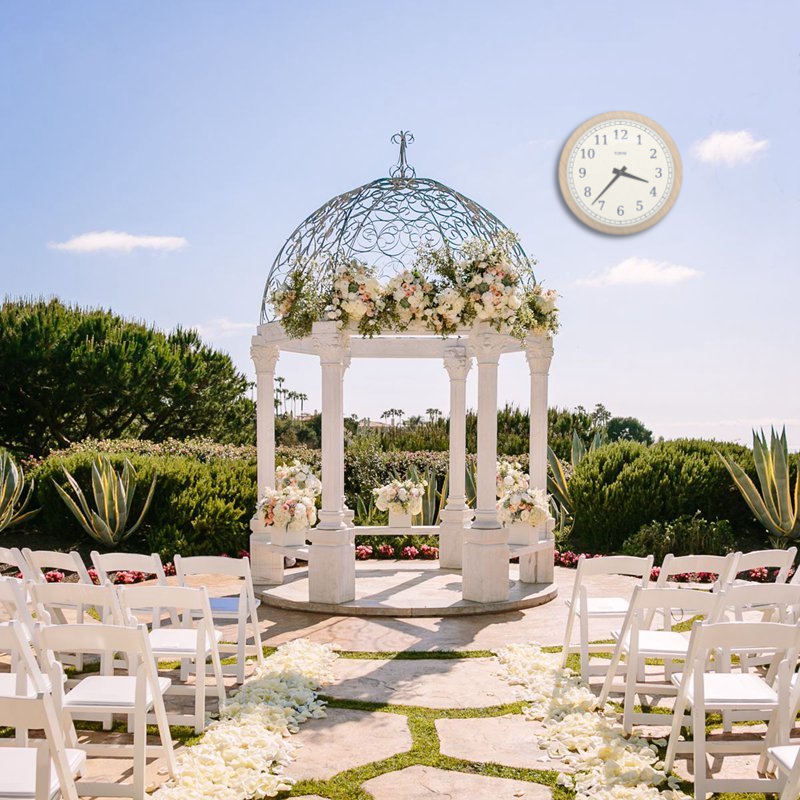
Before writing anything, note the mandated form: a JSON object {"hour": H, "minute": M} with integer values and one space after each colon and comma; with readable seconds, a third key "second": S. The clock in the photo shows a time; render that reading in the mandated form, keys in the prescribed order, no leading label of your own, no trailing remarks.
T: {"hour": 3, "minute": 37}
